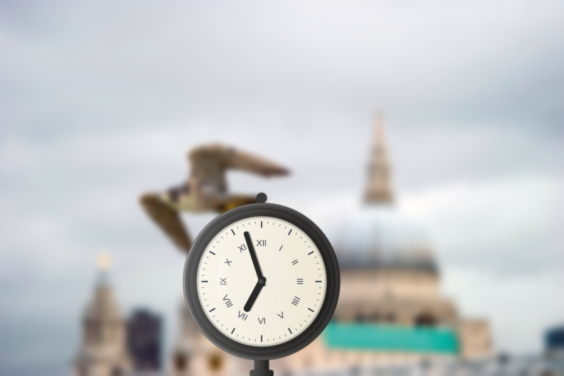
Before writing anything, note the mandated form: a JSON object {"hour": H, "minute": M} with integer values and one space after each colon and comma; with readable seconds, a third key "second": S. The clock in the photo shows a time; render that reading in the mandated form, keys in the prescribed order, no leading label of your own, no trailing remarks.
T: {"hour": 6, "minute": 57}
